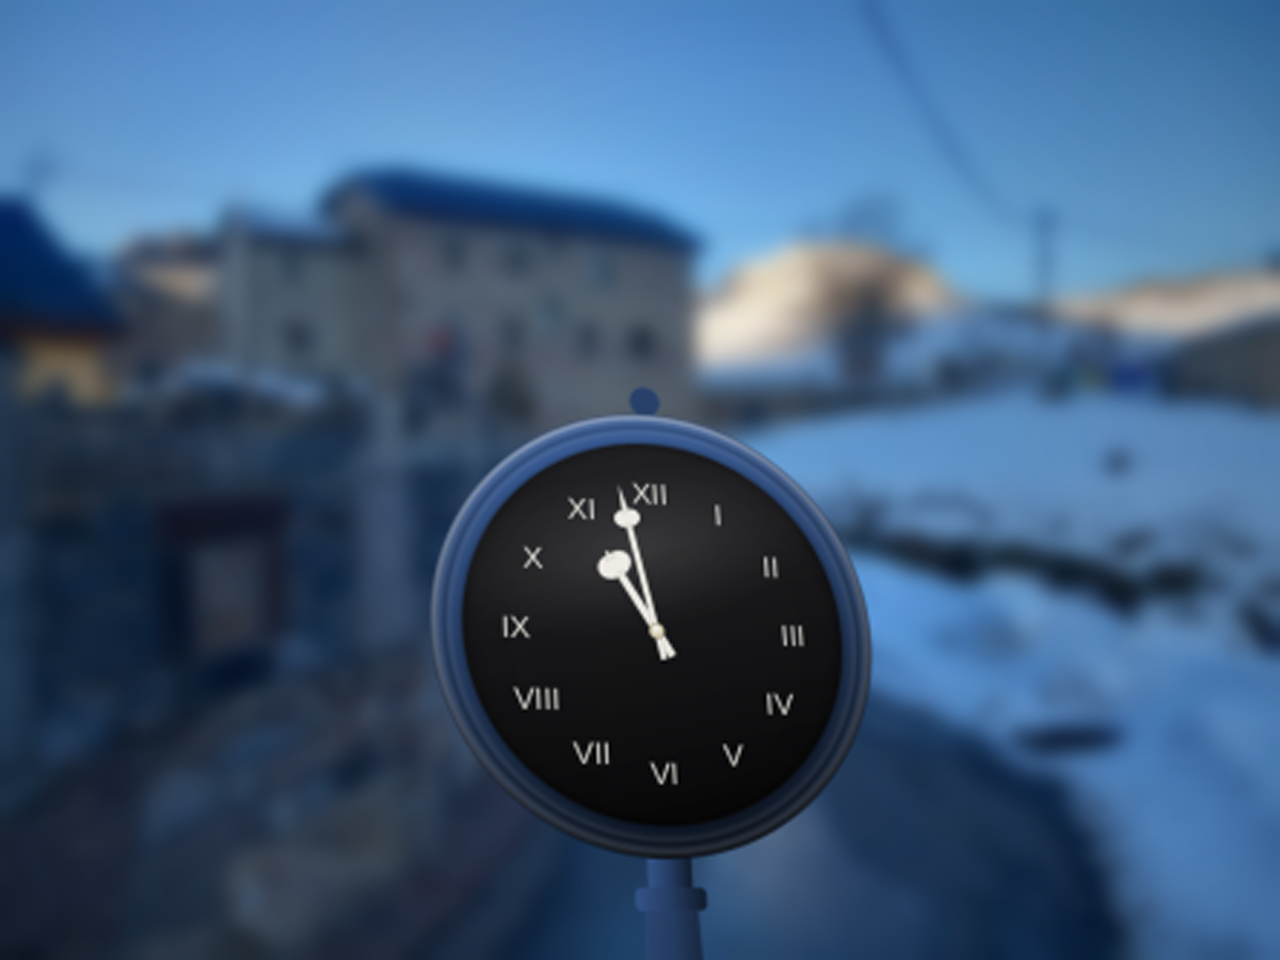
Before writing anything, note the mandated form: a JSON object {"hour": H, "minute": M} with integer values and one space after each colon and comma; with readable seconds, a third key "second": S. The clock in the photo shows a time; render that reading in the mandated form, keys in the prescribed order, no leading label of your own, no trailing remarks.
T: {"hour": 10, "minute": 58}
